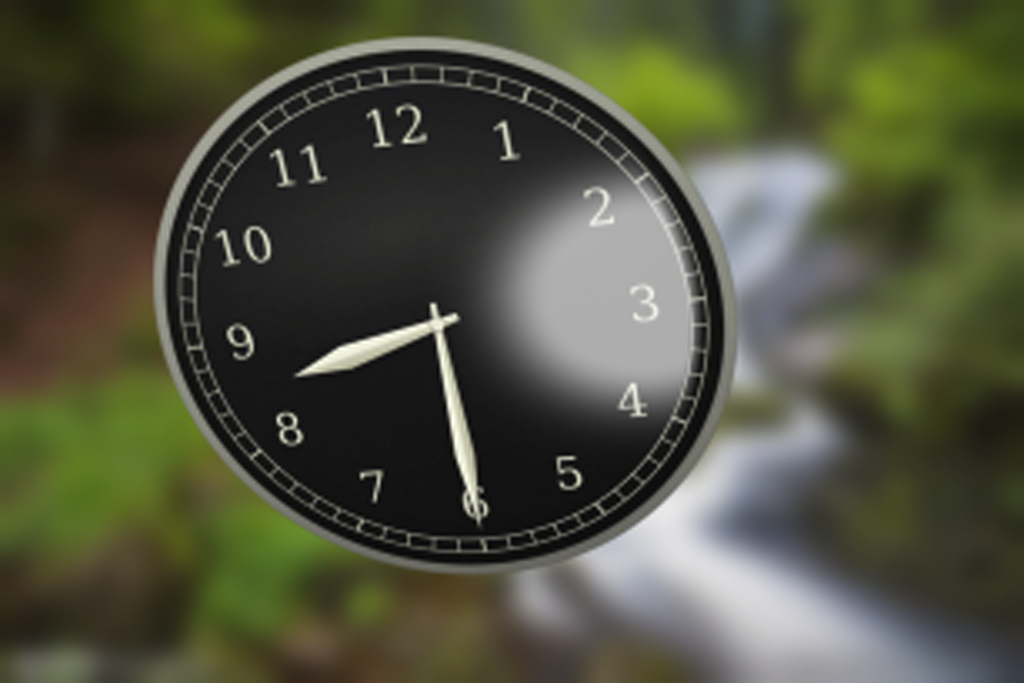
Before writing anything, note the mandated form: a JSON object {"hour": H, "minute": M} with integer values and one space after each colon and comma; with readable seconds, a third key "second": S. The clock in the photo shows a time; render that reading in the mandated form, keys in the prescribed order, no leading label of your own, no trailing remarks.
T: {"hour": 8, "minute": 30}
